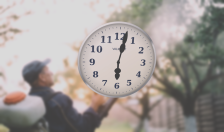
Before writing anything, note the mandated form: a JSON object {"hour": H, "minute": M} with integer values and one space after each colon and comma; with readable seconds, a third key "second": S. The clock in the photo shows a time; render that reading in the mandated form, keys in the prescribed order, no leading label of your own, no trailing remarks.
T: {"hour": 6, "minute": 2}
